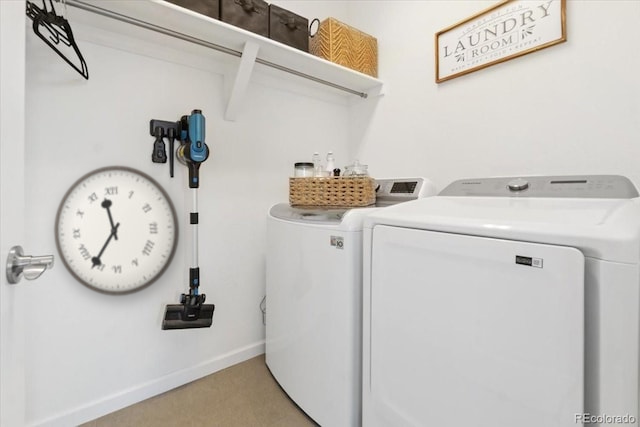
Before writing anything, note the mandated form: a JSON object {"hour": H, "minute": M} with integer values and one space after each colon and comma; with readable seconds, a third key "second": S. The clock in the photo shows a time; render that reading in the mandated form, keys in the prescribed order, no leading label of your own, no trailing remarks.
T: {"hour": 11, "minute": 36}
